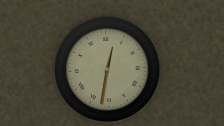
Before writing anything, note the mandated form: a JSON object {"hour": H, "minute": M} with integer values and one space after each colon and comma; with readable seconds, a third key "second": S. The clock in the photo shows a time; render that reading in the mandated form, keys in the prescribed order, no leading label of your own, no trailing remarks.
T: {"hour": 12, "minute": 32}
